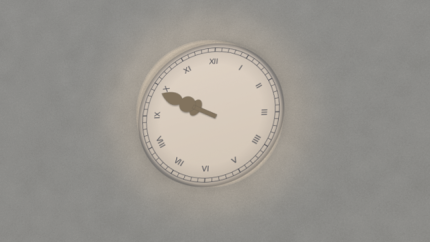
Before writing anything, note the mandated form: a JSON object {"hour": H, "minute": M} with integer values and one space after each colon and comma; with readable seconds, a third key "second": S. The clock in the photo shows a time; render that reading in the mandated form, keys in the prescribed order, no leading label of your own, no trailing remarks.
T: {"hour": 9, "minute": 49}
